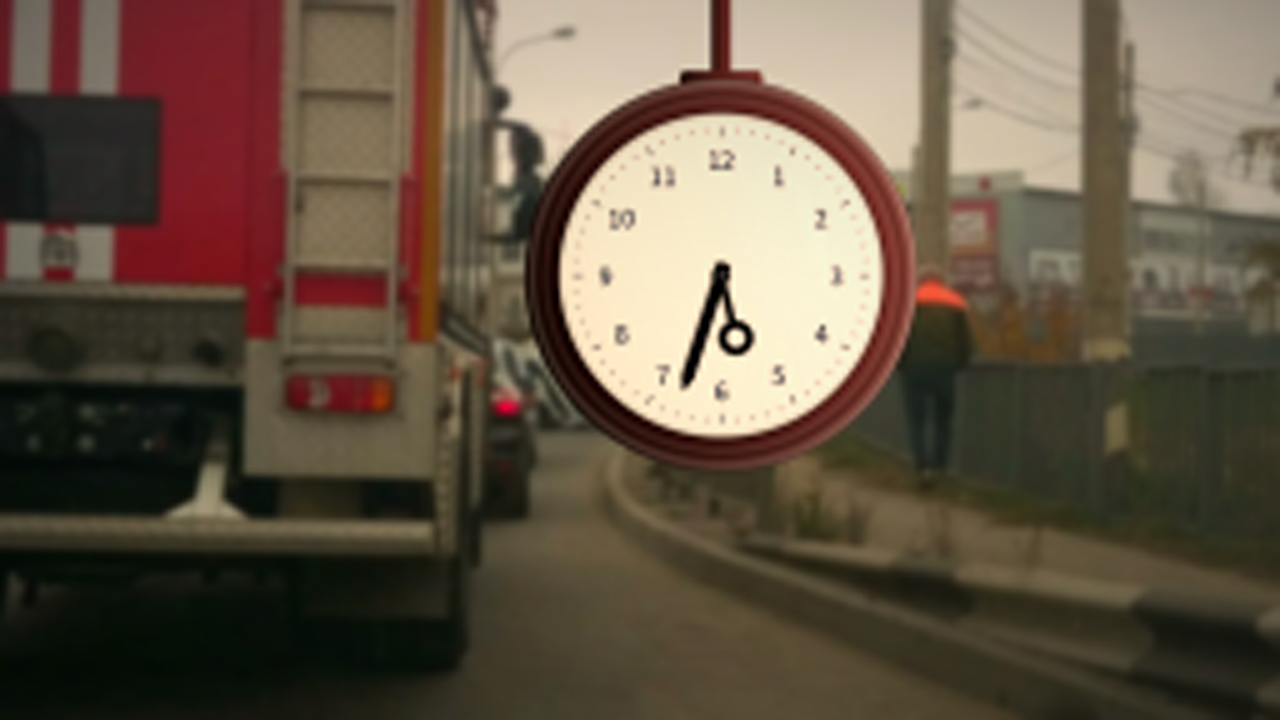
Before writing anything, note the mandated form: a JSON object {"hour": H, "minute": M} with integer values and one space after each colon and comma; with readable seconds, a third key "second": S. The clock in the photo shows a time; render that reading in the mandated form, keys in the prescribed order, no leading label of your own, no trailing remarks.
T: {"hour": 5, "minute": 33}
